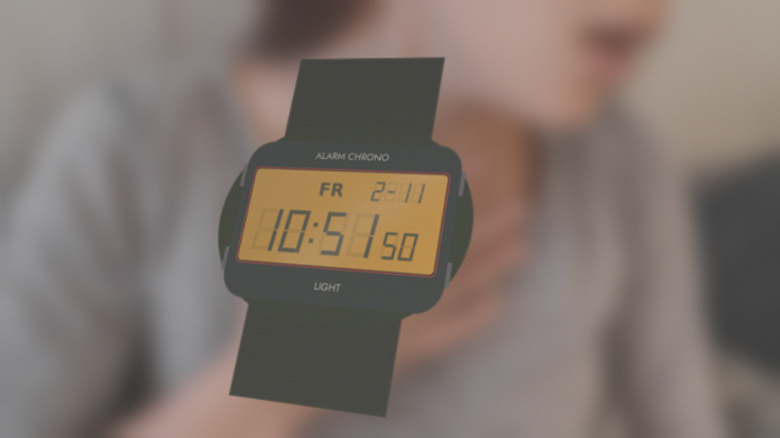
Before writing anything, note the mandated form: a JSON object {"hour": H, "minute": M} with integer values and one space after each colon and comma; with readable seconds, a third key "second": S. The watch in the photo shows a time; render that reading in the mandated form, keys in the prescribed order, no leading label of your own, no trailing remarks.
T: {"hour": 10, "minute": 51, "second": 50}
